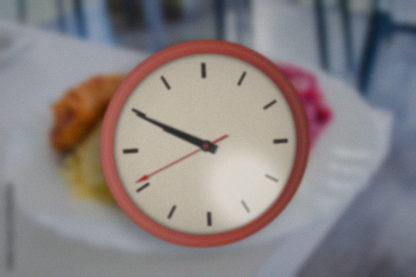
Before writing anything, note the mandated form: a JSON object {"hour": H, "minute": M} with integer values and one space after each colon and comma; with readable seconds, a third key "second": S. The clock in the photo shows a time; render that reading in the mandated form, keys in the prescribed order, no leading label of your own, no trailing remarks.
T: {"hour": 9, "minute": 49, "second": 41}
